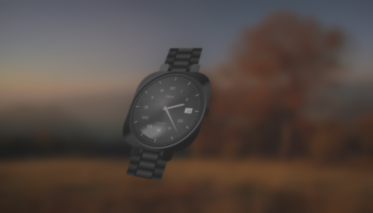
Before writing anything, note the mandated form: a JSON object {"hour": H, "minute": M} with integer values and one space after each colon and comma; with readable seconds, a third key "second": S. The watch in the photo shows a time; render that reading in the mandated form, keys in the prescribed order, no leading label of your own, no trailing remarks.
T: {"hour": 2, "minute": 23}
